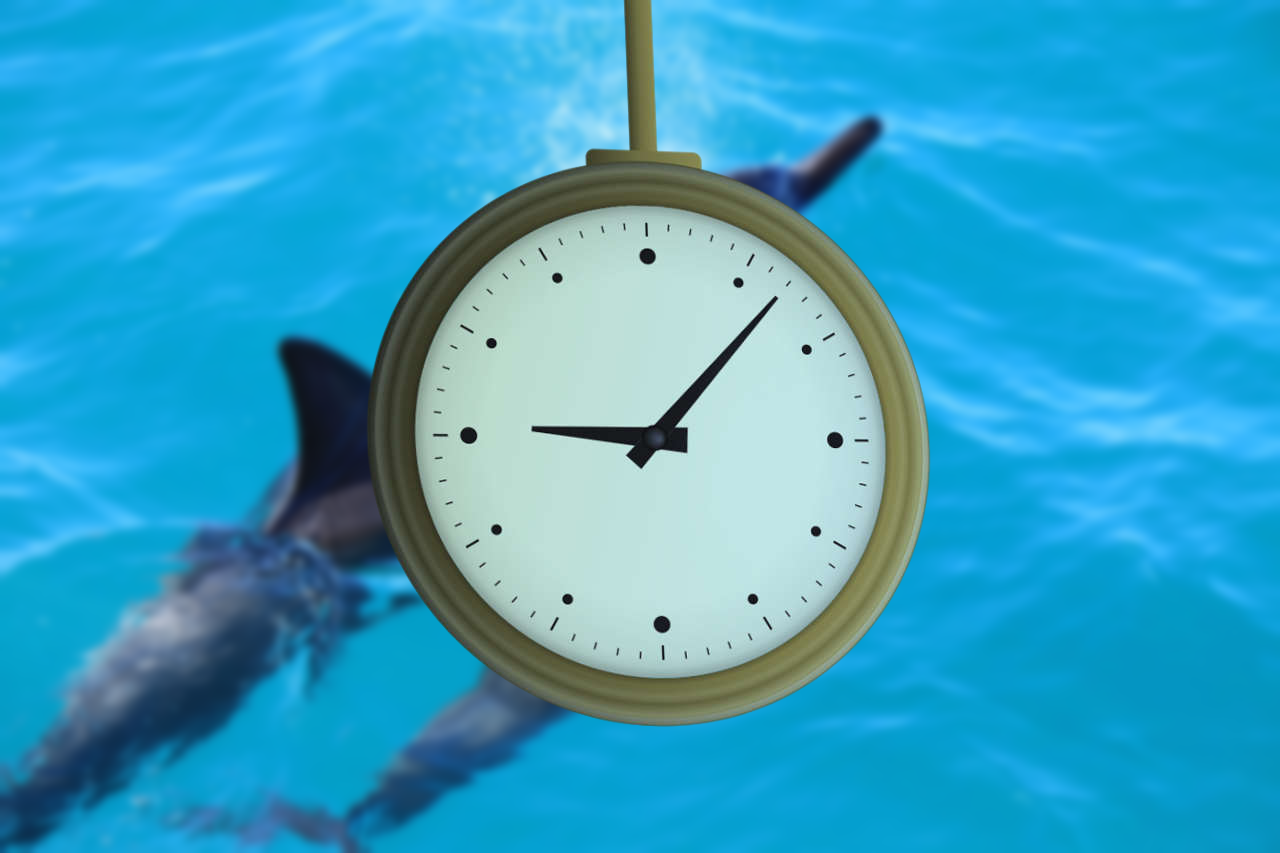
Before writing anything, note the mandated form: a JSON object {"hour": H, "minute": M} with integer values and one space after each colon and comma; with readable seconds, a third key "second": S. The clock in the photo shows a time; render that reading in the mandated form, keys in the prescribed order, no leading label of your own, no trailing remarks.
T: {"hour": 9, "minute": 7}
